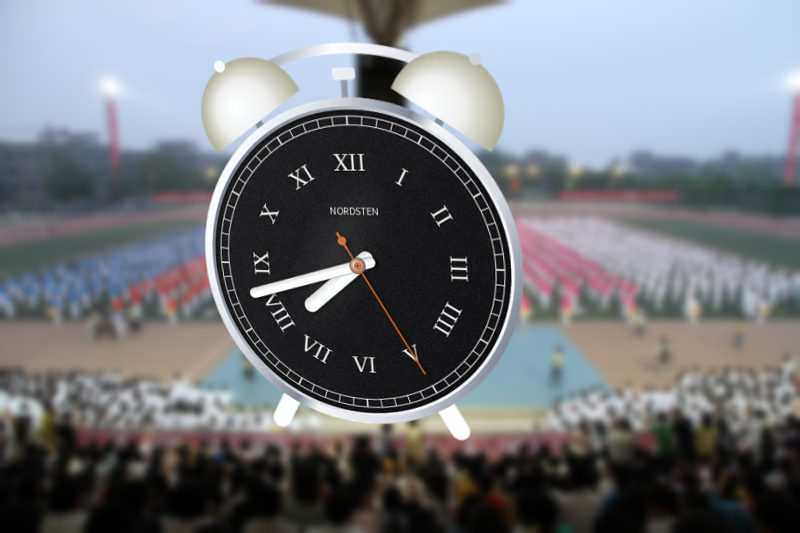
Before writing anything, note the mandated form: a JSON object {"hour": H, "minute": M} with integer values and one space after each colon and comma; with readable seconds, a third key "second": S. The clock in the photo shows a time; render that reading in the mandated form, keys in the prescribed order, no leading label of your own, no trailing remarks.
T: {"hour": 7, "minute": 42, "second": 25}
